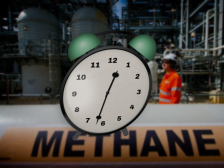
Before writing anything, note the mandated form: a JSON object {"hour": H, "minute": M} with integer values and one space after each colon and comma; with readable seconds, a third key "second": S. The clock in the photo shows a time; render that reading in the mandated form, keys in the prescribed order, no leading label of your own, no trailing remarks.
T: {"hour": 12, "minute": 32}
